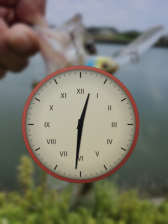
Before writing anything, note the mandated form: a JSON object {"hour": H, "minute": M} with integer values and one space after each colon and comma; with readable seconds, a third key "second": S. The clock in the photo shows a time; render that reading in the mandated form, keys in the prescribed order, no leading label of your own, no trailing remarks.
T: {"hour": 12, "minute": 31}
